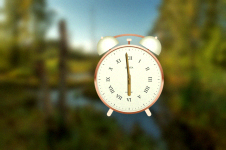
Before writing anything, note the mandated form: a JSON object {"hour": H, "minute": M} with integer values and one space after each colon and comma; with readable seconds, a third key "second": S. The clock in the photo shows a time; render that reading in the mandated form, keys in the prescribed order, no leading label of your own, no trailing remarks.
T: {"hour": 5, "minute": 59}
